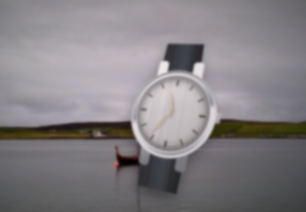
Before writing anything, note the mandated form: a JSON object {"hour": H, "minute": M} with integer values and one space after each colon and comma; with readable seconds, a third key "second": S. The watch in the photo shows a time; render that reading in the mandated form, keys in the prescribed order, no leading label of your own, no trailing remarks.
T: {"hour": 11, "minute": 36}
